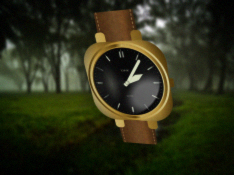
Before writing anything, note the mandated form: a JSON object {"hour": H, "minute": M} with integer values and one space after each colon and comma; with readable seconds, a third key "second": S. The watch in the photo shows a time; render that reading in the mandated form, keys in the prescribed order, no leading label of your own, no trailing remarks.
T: {"hour": 2, "minute": 6}
